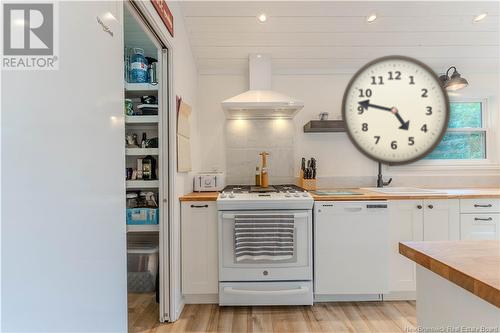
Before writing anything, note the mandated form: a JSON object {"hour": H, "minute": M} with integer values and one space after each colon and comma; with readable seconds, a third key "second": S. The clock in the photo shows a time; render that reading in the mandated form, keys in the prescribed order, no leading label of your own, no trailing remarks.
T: {"hour": 4, "minute": 47}
